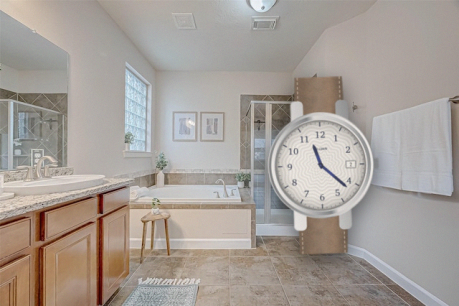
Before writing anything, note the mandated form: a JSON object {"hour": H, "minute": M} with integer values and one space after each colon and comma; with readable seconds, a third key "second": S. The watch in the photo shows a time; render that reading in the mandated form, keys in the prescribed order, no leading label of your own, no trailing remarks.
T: {"hour": 11, "minute": 22}
